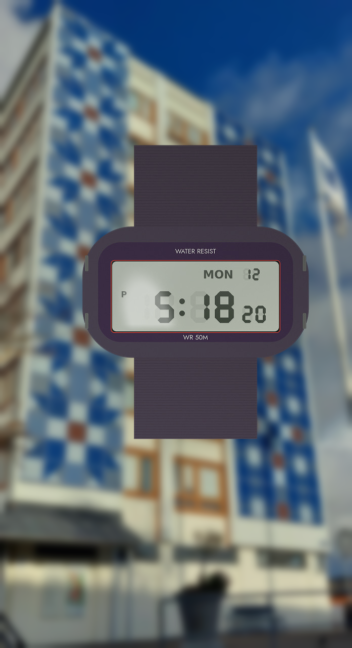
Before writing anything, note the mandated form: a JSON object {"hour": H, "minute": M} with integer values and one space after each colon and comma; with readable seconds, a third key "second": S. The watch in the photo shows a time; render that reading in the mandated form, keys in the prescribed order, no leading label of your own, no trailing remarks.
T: {"hour": 5, "minute": 18, "second": 20}
